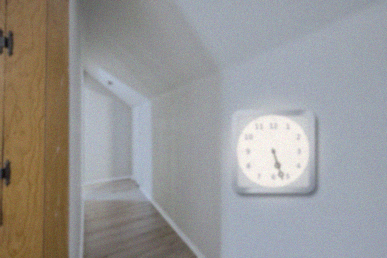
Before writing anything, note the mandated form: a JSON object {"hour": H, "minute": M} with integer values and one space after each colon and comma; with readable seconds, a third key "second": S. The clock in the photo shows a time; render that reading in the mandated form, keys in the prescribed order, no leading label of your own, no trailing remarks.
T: {"hour": 5, "minute": 27}
